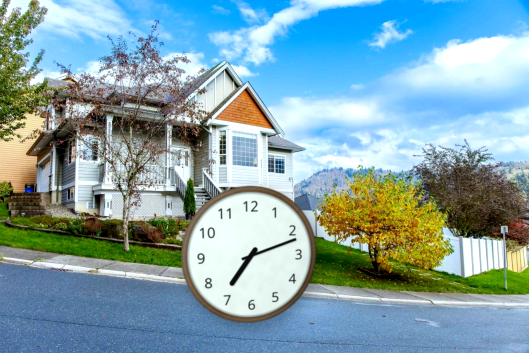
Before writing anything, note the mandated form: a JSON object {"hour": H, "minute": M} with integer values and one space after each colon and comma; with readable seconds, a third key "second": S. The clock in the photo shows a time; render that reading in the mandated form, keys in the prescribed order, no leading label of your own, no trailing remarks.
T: {"hour": 7, "minute": 12}
